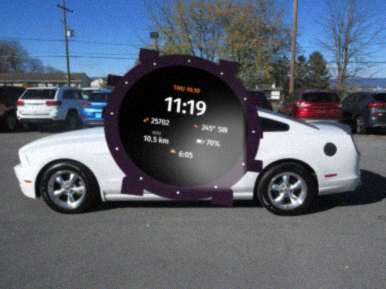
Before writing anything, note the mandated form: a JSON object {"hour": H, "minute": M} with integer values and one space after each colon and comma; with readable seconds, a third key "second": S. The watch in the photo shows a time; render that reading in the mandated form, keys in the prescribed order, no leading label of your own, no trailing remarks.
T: {"hour": 11, "minute": 19}
